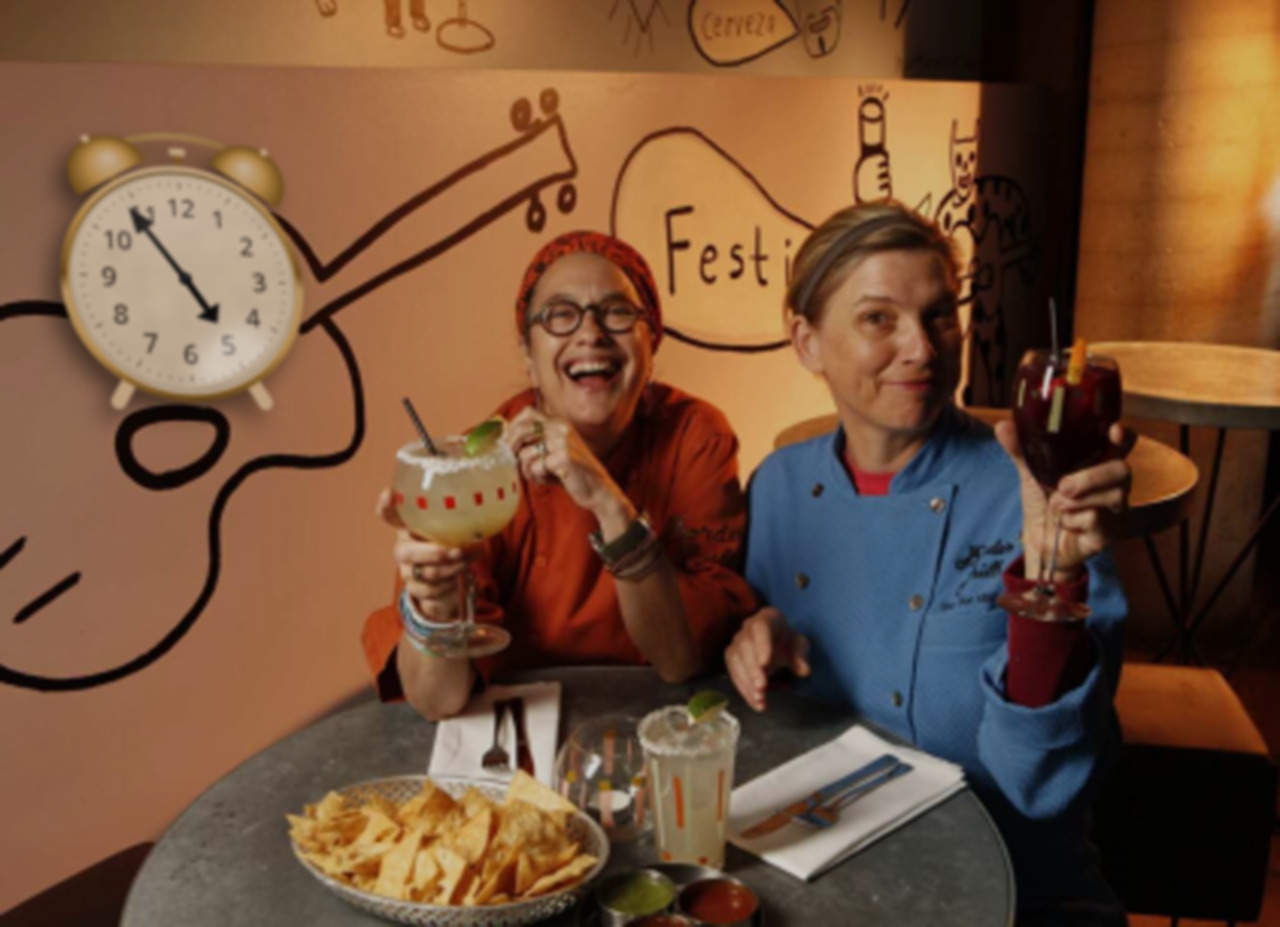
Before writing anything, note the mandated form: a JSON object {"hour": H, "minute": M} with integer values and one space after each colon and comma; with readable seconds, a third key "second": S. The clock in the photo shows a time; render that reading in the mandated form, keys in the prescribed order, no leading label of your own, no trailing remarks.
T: {"hour": 4, "minute": 54}
